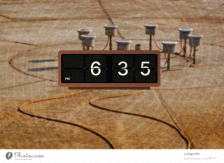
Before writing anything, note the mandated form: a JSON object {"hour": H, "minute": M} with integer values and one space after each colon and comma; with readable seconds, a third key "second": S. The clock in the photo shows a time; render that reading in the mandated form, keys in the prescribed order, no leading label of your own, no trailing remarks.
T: {"hour": 6, "minute": 35}
